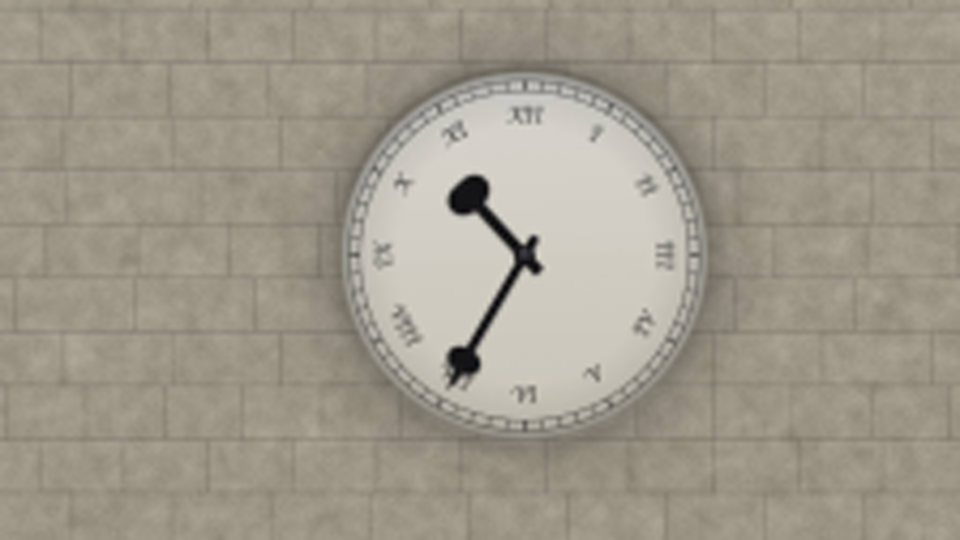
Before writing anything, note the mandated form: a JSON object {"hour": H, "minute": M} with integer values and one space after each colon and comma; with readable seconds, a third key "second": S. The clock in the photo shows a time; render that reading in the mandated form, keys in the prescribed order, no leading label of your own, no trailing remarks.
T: {"hour": 10, "minute": 35}
